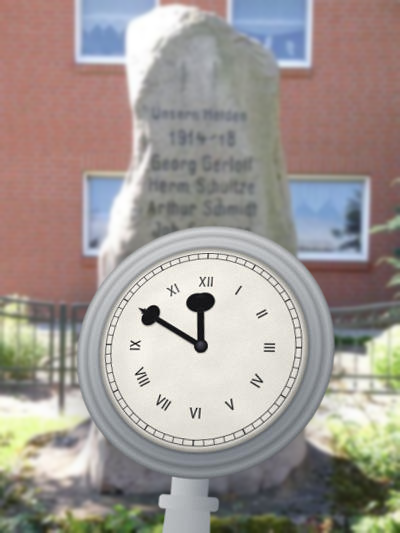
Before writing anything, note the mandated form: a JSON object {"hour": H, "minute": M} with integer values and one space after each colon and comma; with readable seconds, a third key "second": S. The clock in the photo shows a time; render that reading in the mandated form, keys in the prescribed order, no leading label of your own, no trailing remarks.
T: {"hour": 11, "minute": 50}
